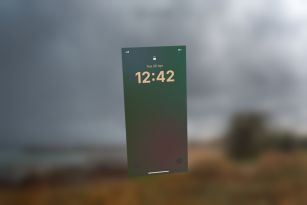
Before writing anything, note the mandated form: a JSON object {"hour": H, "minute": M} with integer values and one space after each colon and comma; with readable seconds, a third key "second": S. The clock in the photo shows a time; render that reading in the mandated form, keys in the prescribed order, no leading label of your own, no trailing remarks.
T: {"hour": 12, "minute": 42}
